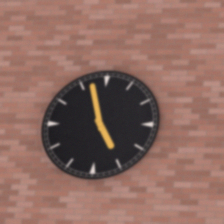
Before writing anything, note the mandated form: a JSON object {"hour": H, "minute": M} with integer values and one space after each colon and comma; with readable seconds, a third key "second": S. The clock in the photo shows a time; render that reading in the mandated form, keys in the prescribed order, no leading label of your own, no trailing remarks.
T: {"hour": 4, "minute": 57}
